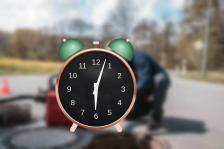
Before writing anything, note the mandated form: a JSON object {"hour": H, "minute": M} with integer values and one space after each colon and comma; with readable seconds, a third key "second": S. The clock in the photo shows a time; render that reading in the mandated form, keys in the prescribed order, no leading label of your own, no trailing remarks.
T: {"hour": 6, "minute": 3}
